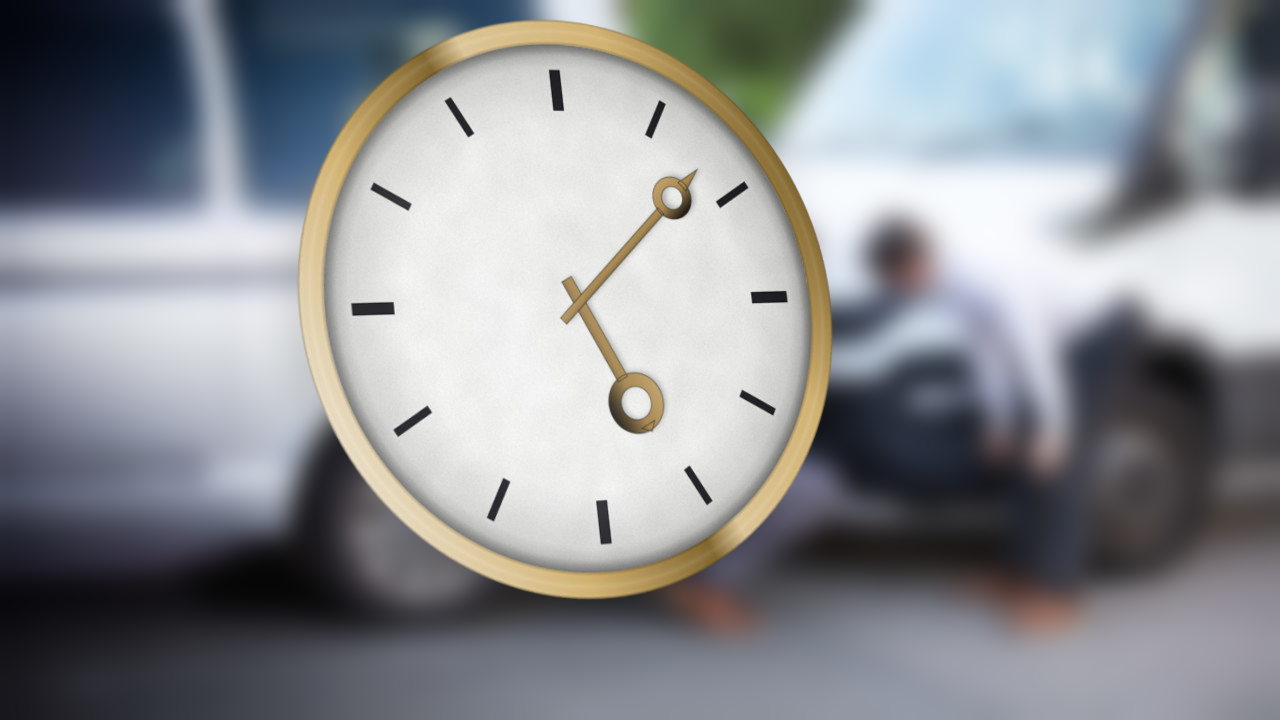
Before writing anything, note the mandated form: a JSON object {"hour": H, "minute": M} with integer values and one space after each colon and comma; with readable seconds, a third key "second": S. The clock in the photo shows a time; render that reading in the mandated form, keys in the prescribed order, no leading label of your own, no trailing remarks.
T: {"hour": 5, "minute": 8}
